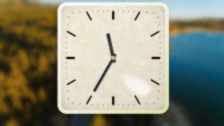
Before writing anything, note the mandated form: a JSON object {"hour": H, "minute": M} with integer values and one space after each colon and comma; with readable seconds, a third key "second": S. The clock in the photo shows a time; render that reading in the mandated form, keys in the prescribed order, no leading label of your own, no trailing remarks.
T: {"hour": 11, "minute": 35}
